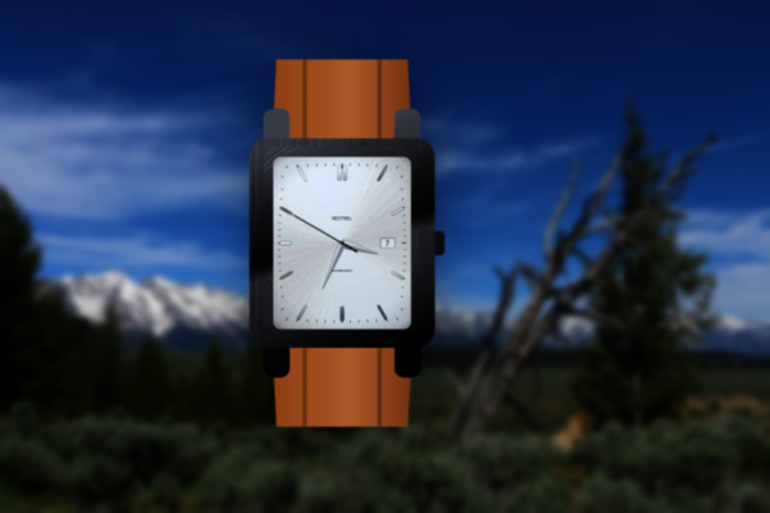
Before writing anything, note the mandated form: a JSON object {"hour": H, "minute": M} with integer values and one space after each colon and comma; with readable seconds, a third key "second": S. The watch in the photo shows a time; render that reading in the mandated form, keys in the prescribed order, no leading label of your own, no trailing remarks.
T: {"hour": 3, "minute": 33, "second": 50}
